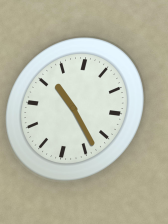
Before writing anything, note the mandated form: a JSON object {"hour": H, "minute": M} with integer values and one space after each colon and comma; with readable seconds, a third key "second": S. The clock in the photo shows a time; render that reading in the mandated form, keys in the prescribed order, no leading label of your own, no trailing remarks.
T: {"hour": 10, "minute": 23}
